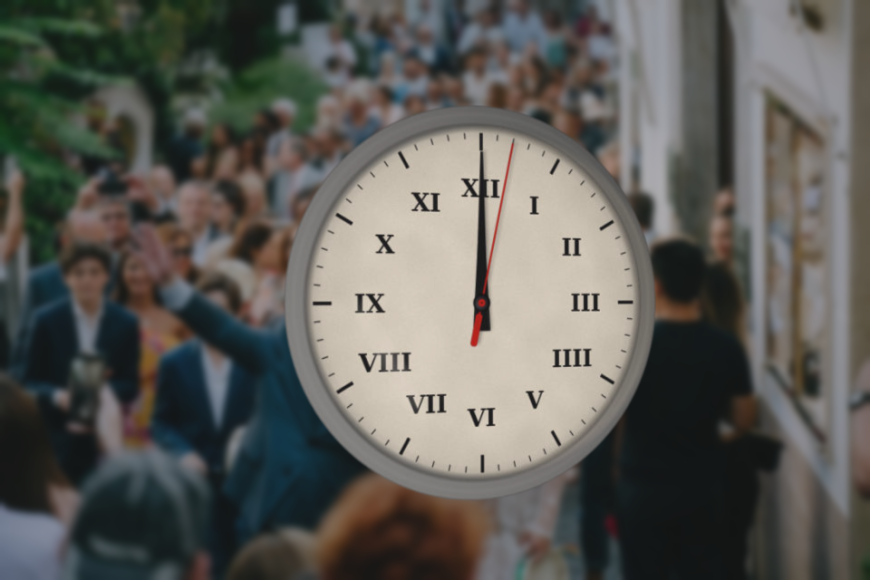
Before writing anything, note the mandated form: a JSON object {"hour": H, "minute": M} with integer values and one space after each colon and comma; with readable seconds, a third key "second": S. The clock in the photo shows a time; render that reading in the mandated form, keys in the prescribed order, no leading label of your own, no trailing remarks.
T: {"hour": 12, "minute": 0, "second": 2}
